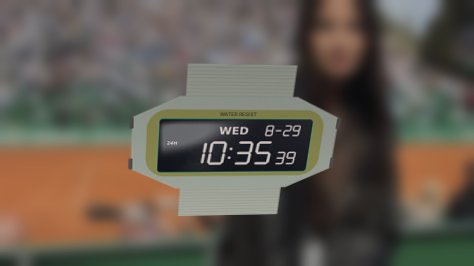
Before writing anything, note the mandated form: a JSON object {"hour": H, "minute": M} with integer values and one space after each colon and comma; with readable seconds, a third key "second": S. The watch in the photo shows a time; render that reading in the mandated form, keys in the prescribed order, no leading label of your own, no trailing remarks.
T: {"hour": 10, "minute": 35, "second": 39}
